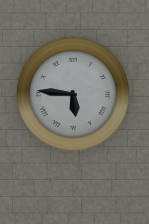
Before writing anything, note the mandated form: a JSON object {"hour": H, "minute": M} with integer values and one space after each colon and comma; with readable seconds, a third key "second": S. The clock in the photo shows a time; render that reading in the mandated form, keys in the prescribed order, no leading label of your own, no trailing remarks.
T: {"hour": 5, "minute": 46}
